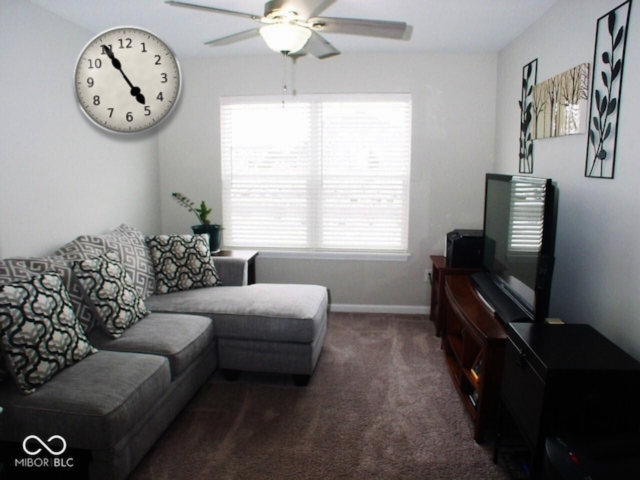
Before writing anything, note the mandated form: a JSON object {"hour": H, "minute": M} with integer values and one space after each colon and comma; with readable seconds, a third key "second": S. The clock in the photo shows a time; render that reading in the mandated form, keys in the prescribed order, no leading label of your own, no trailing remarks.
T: {"hour": 4, "minute": 55}
